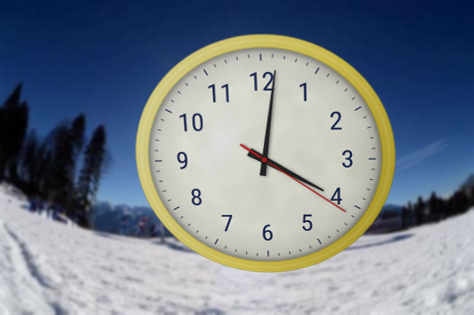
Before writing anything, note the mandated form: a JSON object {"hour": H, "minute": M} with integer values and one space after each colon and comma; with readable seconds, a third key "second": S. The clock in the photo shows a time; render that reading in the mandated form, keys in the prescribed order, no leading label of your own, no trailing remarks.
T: {"hour": 4, "minute": 1, "second": 21}
